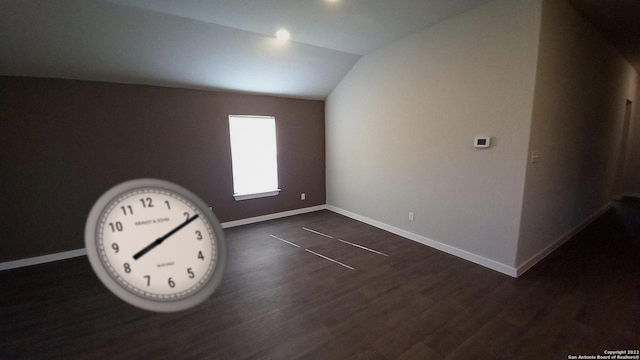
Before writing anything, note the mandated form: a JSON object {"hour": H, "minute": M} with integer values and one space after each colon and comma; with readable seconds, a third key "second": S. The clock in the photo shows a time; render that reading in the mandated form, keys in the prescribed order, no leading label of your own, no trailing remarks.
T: {"hour": 8, "minute": 11}
